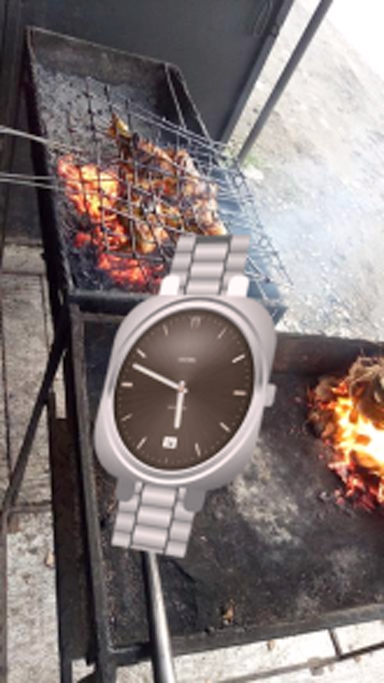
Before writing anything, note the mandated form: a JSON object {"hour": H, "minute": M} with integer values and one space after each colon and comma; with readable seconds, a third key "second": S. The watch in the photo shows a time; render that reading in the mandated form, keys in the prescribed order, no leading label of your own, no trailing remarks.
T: {"hour": 5, "minute": 48}
